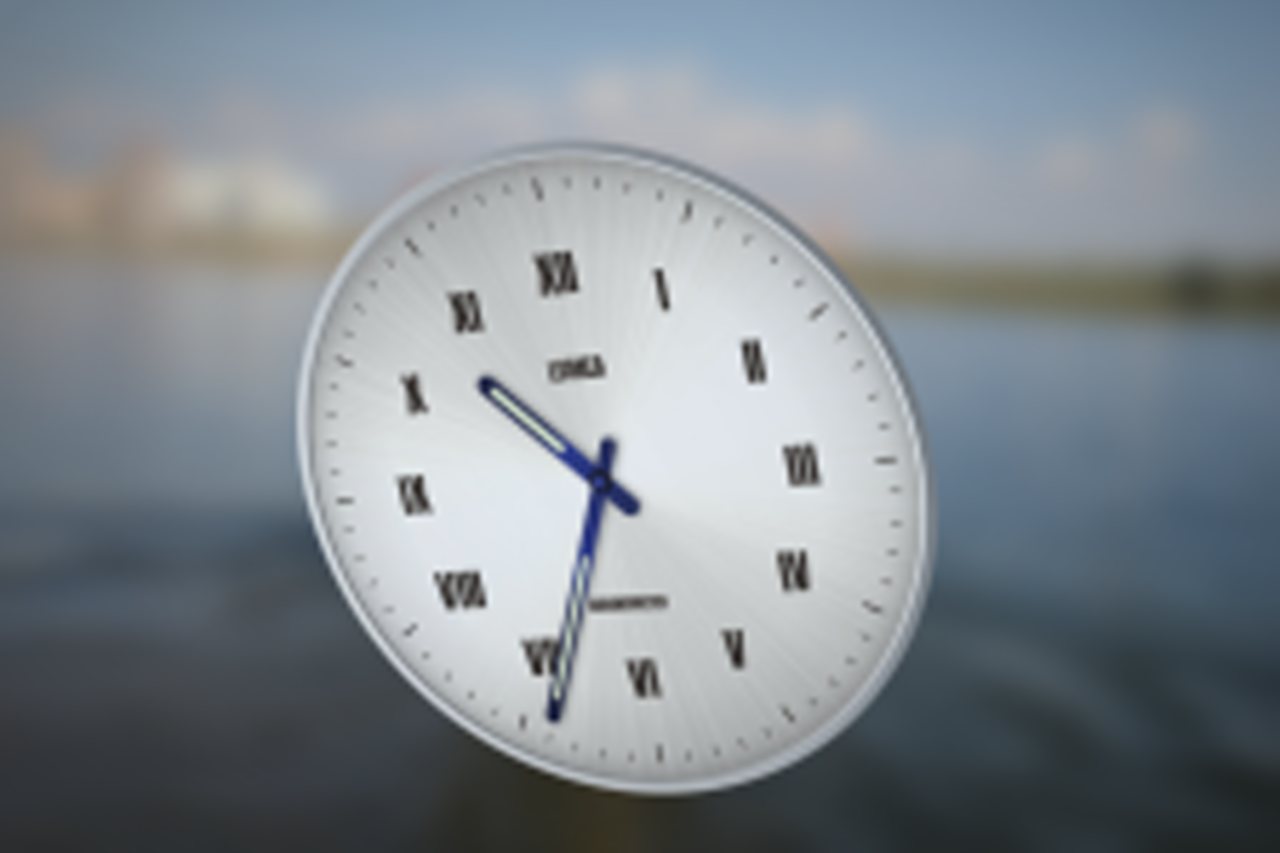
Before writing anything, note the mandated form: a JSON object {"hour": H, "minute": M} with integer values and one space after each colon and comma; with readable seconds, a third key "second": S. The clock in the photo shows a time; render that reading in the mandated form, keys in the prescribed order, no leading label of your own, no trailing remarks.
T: {"hour": 10, "minute": 34}
